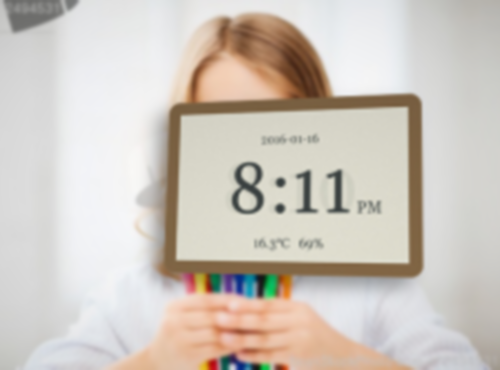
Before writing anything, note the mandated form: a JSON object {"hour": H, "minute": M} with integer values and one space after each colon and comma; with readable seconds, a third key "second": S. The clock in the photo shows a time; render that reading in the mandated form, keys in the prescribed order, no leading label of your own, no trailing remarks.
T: {"hour": 8, "minute": 11}
